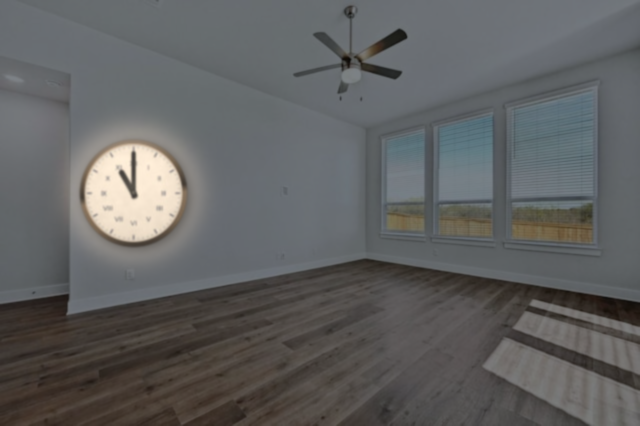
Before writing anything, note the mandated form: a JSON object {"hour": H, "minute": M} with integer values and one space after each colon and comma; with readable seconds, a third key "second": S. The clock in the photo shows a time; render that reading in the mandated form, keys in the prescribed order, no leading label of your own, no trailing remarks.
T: {"hour": 11, "minute": 0}
